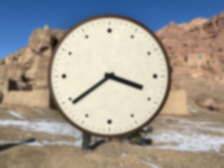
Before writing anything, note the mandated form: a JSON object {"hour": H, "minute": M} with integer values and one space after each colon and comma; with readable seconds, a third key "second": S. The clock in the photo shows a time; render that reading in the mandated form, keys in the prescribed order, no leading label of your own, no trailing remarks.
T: {"hour": 3, "minute": 39}
